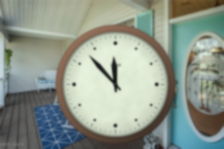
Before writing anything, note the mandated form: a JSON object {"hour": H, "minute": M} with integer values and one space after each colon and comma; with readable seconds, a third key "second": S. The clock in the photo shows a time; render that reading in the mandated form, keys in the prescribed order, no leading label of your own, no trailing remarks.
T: {"hour": 11, "minute": 53}
